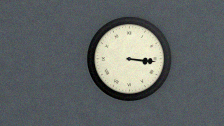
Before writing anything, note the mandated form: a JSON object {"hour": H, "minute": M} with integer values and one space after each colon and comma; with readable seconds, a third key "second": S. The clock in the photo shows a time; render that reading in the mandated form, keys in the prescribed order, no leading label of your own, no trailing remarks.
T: {"hour": 3, "minute": 16}
